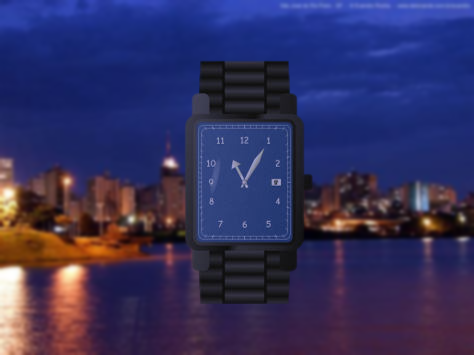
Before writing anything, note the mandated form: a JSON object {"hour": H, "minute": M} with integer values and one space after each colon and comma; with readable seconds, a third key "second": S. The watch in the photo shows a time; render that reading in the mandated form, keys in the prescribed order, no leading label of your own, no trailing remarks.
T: {"hour": 11, "minute": 5}
